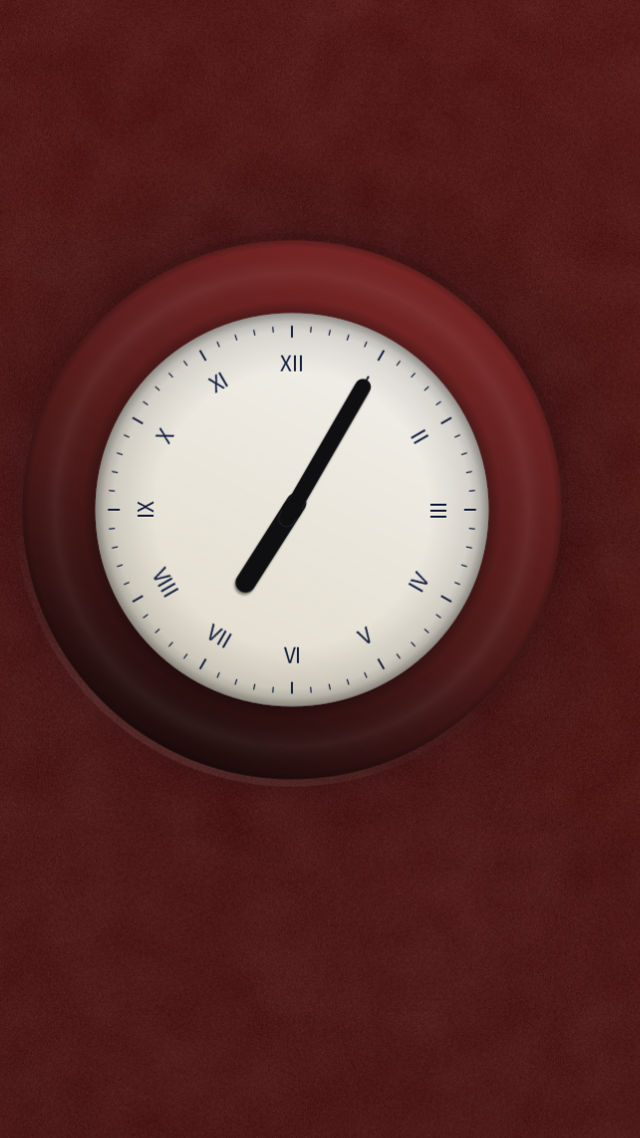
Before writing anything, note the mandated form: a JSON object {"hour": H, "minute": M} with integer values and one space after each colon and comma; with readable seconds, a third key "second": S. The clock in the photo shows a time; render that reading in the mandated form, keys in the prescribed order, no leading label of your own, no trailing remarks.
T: {"hour": 7, "minute": 5}
